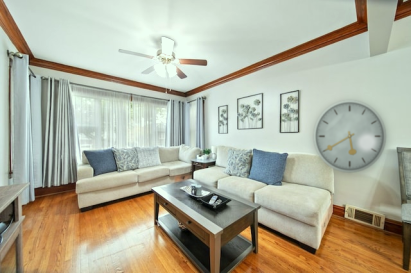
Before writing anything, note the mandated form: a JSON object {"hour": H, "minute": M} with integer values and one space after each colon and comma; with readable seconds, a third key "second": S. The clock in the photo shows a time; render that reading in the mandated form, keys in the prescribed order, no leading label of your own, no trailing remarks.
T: {"hour": 5, "minute": 40}
